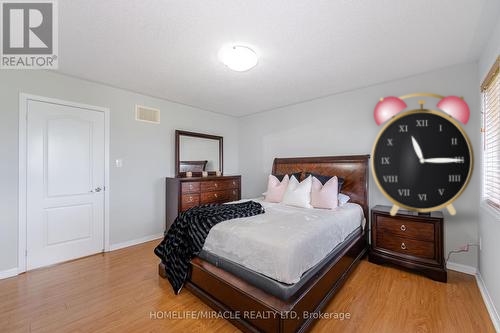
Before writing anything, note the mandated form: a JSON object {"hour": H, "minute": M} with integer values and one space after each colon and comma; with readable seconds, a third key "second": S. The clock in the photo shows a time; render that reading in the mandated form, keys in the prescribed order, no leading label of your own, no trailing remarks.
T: {"hour": 11, "minute": 15}
